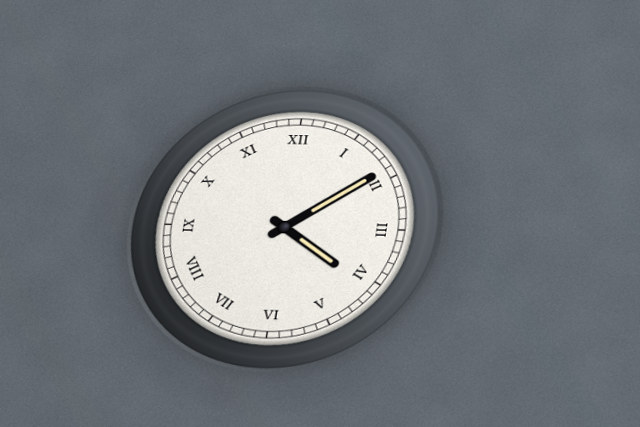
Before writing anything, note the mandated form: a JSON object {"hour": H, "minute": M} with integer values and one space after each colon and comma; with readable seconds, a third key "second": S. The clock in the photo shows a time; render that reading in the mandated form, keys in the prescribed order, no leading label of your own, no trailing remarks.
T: {"hour": 4, "minute": 9}
